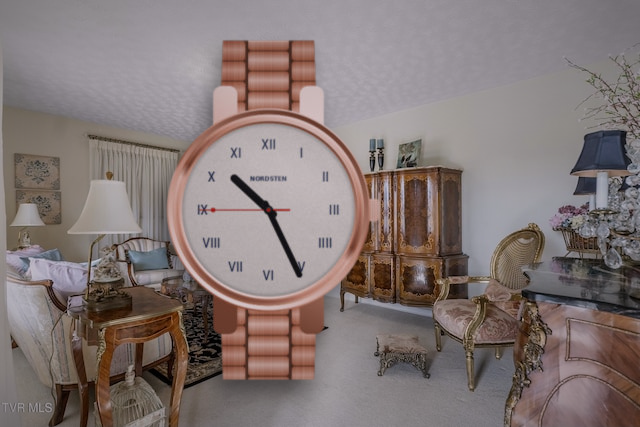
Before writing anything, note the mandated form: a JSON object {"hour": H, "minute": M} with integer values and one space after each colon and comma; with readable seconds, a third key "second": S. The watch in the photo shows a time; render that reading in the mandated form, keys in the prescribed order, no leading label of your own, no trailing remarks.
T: {"hour": 10, "minute": 25, "second": 45}
